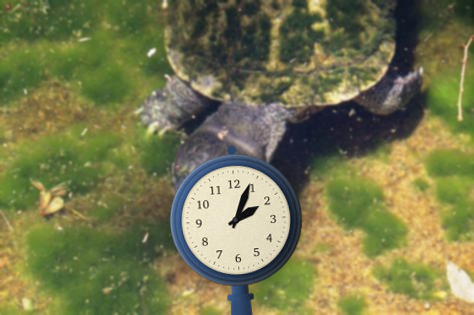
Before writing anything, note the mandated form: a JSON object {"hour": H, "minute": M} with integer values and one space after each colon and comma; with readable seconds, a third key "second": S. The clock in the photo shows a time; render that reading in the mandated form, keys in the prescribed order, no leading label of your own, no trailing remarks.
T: {"hour": 2, "minute": 4}
